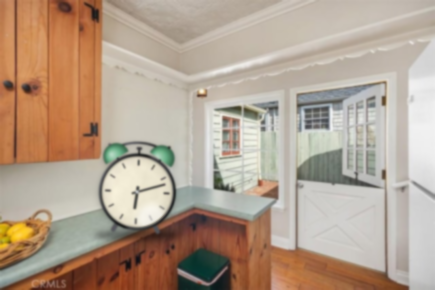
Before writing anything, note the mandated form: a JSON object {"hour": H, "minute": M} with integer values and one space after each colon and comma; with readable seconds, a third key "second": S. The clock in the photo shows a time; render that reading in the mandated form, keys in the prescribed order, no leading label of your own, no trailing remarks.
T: {"hour": 6, "minute": 12}
